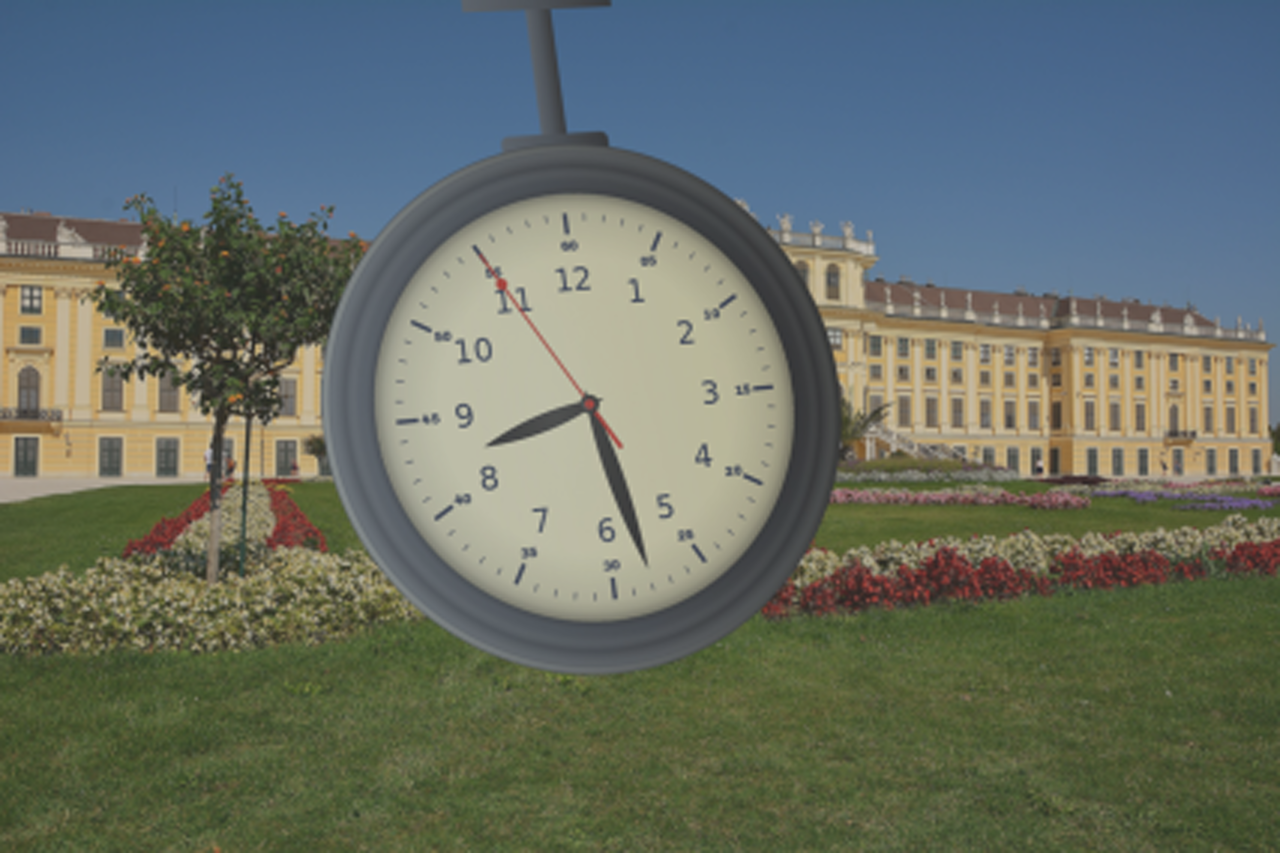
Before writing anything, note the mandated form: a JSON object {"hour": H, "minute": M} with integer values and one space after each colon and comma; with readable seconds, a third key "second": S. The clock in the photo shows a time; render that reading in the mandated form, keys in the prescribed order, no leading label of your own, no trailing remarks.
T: {"hour": 8, "minute": 27, "second": 55}
